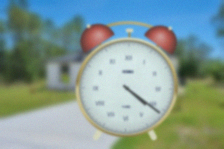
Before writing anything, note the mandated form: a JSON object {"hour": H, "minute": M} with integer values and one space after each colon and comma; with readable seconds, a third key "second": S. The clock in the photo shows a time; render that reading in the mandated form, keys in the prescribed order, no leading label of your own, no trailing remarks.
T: {"hour": 4, "minute": 21}
